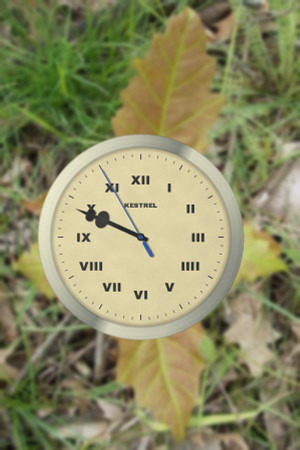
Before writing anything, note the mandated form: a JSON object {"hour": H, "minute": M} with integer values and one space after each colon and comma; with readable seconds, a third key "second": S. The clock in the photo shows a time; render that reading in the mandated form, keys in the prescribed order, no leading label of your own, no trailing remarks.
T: {"hour": 9, "minute": 48, "second": 55}
